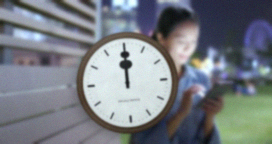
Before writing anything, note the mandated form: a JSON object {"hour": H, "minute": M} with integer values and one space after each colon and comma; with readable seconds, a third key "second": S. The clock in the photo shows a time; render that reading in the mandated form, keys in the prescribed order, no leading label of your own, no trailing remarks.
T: {"hour": 12, "minute": 0}
